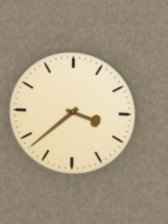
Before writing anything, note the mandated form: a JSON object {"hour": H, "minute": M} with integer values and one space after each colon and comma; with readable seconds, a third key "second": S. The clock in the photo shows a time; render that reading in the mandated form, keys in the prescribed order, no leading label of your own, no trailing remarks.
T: {"hour": 3, "minute": 38}
